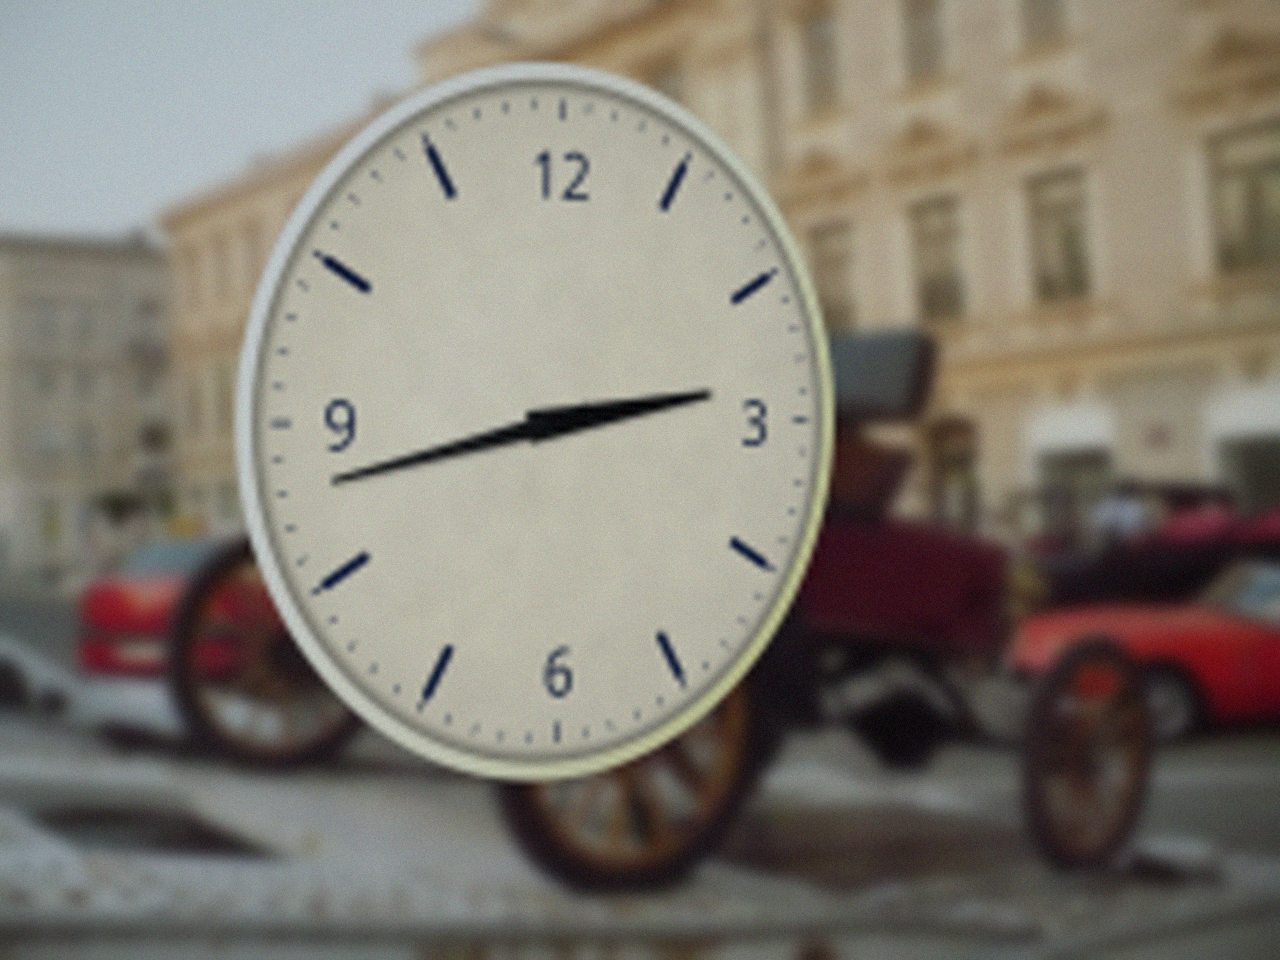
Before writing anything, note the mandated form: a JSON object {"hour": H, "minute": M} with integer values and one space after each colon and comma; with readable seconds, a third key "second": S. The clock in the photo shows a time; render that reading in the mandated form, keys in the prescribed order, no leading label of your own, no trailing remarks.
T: {"hour": 2, "minute": 43}
